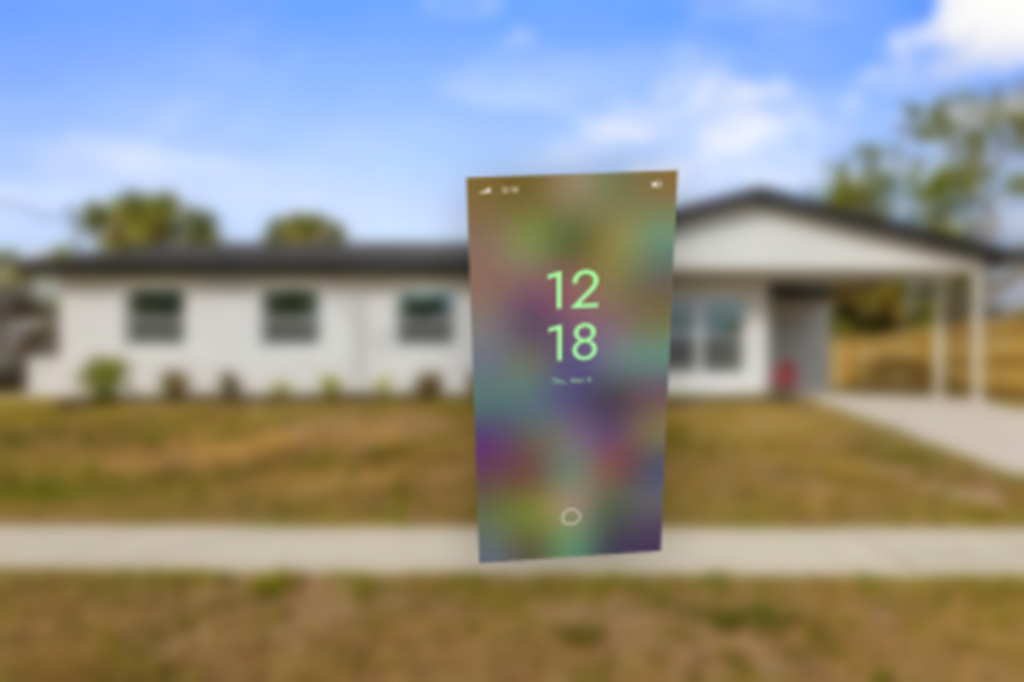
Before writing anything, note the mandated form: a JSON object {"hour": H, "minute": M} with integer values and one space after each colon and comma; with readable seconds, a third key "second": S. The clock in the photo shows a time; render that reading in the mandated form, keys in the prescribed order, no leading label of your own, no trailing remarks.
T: {"hour": 12, "minute": 18}
